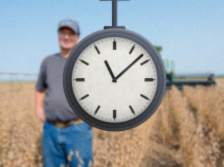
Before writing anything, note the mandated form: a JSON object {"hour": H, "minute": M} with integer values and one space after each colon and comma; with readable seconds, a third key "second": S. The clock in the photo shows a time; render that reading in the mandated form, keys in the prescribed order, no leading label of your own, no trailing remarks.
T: {"hour": 11, "minute": 8}
